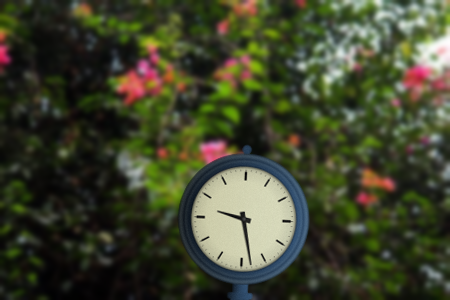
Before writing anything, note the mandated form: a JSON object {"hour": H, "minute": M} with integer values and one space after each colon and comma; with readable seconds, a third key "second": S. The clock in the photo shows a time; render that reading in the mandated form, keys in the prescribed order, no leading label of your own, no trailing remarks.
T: {"hour": 9, "minute": 28}
